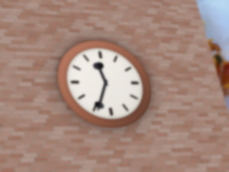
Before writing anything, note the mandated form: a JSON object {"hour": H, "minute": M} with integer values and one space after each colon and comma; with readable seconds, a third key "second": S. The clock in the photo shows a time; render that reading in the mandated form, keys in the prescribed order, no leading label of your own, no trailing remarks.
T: {"hour": 11, "minute": 34}
